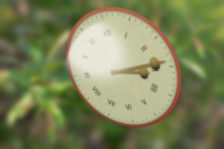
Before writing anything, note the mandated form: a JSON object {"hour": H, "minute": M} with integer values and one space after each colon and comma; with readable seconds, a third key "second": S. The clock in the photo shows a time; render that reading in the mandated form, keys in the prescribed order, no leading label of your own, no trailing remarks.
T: {"hour": 3, "minute": 14}
